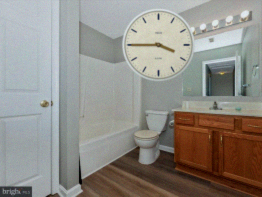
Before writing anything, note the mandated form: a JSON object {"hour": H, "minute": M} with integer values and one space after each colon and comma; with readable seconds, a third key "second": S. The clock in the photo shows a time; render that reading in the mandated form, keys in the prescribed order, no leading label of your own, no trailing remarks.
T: {"hour": 3, "minute": 45}
